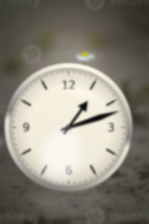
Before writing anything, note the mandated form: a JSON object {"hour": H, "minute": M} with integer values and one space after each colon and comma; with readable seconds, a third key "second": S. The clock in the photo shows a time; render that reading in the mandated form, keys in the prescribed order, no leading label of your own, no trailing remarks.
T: {"hour": 1, "minute": 12}
